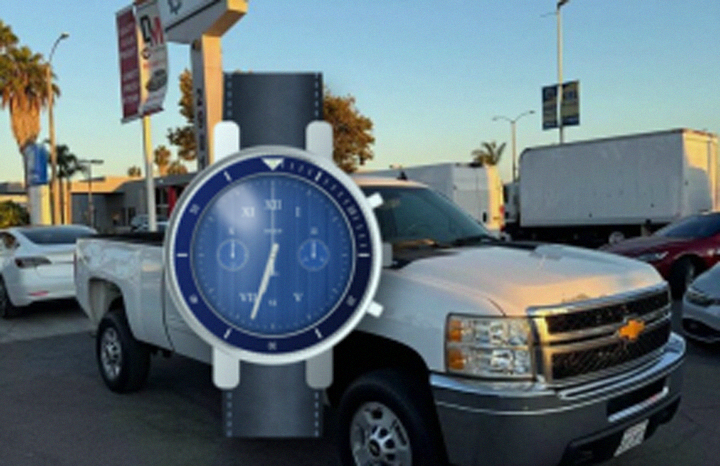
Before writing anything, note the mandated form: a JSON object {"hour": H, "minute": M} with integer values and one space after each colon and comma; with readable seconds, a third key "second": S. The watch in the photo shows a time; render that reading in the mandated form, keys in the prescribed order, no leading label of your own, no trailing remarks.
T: {"hour": 6, "minute": 33}
